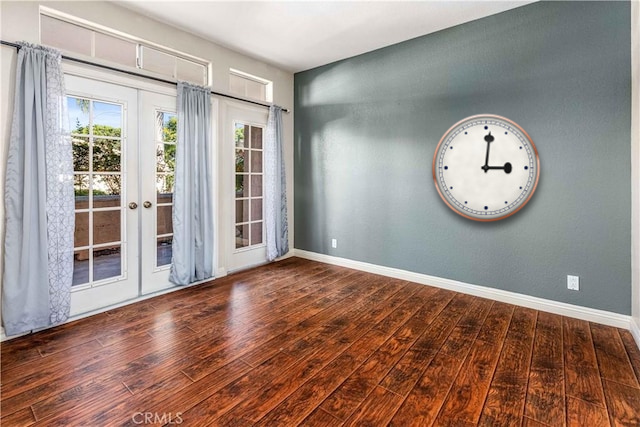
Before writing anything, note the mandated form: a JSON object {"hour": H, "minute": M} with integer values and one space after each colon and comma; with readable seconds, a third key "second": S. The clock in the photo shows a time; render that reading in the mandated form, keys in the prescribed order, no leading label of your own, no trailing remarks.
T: {"hour": 3, "minute": 1}
